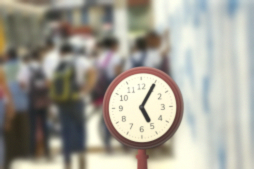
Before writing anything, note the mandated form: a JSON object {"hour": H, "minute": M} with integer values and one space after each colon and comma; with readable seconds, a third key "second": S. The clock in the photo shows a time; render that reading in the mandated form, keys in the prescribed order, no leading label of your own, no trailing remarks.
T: {"hour": 5, "minute": 5}
